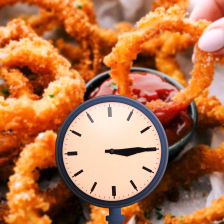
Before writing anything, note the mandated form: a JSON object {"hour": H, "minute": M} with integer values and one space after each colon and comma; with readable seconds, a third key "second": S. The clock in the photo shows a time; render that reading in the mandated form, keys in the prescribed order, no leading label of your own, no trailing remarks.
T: {"hour": 3, "minute": 15}
